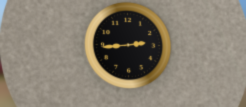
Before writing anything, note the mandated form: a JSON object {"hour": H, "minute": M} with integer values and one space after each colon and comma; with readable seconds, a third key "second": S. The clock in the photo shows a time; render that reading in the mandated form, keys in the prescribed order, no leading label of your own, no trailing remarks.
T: {"hour": 2, "minute": 44}
